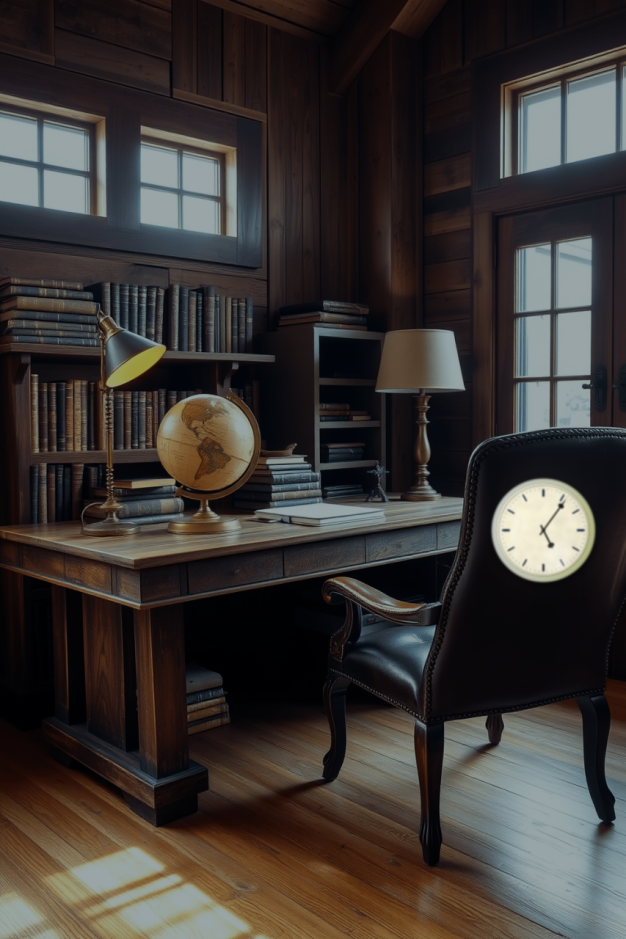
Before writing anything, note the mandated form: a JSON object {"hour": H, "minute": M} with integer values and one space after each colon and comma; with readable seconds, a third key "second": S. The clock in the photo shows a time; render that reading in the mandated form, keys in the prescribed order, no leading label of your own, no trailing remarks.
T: {"hour": 5, "minute": 6}
